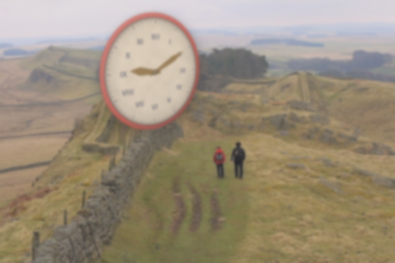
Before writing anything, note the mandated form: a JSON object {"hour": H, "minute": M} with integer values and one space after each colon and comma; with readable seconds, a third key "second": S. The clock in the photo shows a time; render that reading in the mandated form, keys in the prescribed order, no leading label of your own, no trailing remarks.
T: {"hour": 9, "minute": 10}
